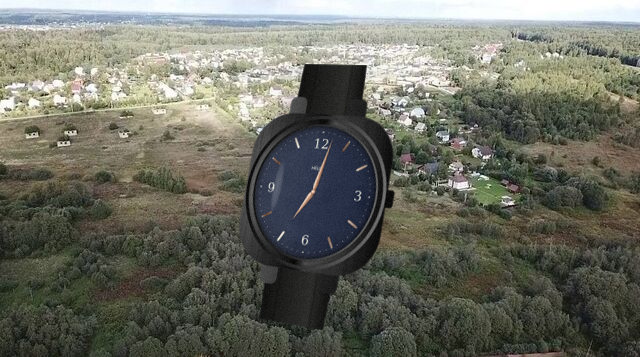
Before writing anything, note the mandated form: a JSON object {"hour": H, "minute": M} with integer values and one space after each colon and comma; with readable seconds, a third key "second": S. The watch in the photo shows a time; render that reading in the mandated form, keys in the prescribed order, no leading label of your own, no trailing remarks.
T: {"hour": 7, "minute": 2}
